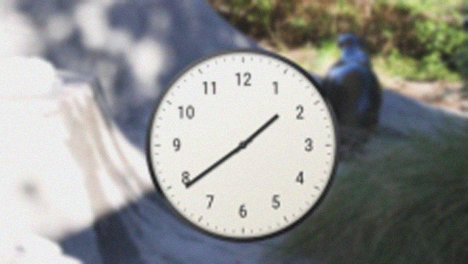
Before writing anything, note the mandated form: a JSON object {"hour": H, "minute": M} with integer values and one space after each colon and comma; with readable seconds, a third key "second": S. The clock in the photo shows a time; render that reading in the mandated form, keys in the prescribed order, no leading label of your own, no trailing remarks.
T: {"hour": 1, "minute": 39}
